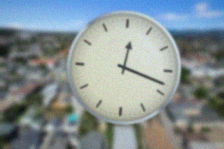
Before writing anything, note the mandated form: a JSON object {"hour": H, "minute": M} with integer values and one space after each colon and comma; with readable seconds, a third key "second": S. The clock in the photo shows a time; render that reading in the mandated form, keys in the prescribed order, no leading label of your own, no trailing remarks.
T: {"hour": 12, "minute": 18}
